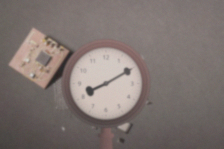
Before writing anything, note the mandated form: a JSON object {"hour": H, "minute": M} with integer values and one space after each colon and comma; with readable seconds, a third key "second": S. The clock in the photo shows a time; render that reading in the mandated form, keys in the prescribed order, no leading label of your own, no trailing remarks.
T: {"hour": 8, "minute": 10}
